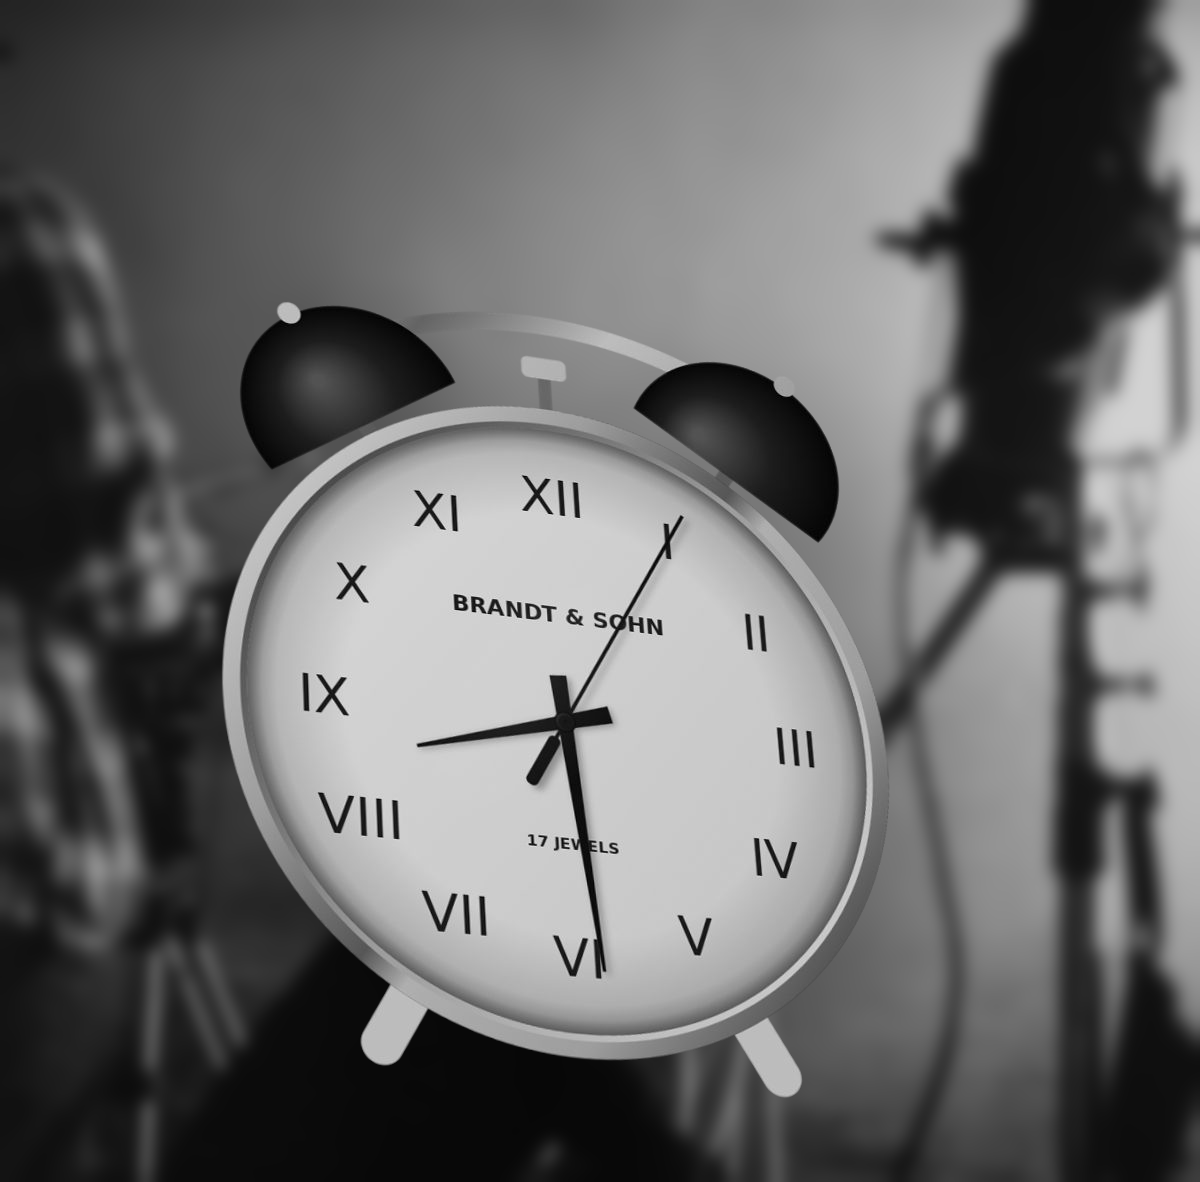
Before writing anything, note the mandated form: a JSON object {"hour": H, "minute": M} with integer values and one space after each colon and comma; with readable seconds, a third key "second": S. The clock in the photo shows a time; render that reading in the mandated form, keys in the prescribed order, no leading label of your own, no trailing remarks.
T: {"hour": 8, "minute": 29, "second": 5}
